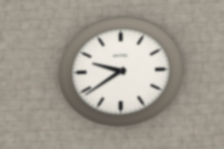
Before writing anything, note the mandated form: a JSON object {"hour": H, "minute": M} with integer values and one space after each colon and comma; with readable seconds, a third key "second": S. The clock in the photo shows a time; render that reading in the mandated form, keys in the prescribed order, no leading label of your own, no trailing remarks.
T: {"hour": 9, "minute": 39}
